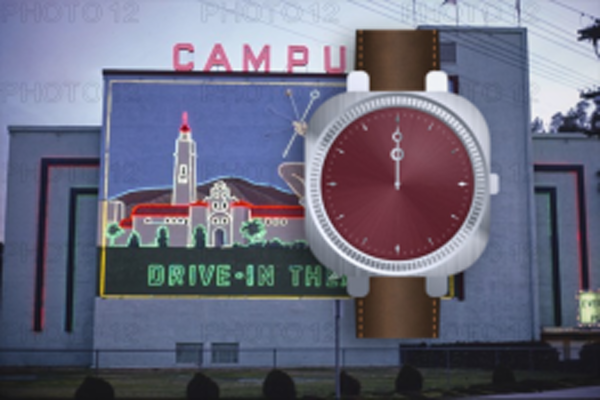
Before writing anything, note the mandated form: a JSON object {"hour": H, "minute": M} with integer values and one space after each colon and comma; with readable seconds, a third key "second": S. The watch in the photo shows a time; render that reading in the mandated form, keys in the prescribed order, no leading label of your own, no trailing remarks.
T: {"hour": 12, "minute": 0}
